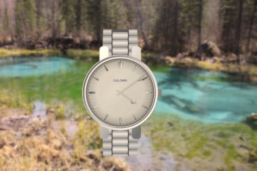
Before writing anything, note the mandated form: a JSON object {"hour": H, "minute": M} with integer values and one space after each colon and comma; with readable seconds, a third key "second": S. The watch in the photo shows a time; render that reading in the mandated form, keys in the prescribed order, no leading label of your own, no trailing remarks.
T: {"hour": 4, "minute": 9}
